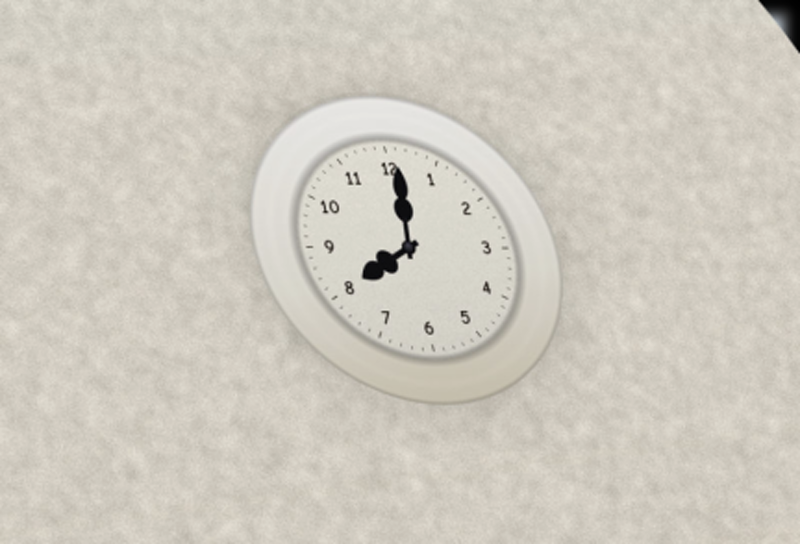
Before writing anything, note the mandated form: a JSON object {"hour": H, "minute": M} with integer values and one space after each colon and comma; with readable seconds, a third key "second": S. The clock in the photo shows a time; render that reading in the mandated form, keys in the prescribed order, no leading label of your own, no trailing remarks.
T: {"hour": 8, "minute": 1}
